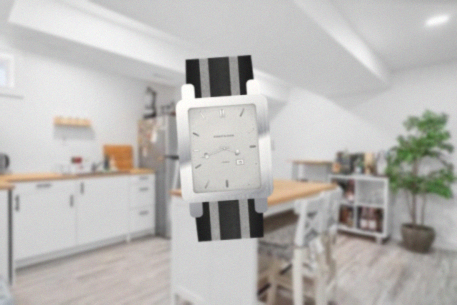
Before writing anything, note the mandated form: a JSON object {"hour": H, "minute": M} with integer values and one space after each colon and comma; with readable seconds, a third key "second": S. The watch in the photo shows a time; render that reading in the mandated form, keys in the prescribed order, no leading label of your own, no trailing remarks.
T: {"hour": 3, "minute": 42}
